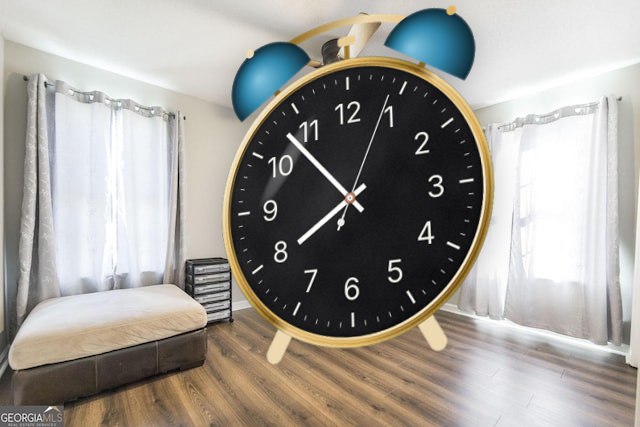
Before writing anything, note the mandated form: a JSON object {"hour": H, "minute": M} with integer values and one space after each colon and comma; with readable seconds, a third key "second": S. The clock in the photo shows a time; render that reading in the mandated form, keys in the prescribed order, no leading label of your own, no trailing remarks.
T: {"hour": 7, "minute": 53, "second": 4}
